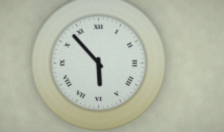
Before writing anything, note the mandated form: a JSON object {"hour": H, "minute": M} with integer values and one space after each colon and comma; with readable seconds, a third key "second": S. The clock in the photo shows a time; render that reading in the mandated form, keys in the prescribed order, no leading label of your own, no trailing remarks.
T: {"hour": 5, "minute": 53}
